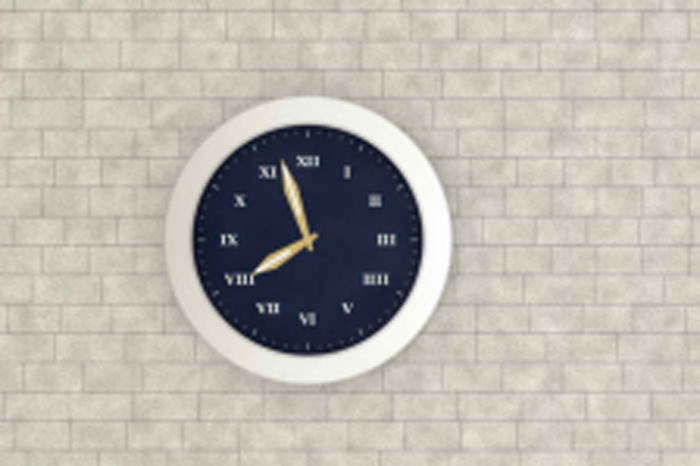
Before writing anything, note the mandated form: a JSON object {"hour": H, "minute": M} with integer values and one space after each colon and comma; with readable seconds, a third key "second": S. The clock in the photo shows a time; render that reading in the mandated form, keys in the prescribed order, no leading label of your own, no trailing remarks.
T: {"hour": 7, "minute": 57}
